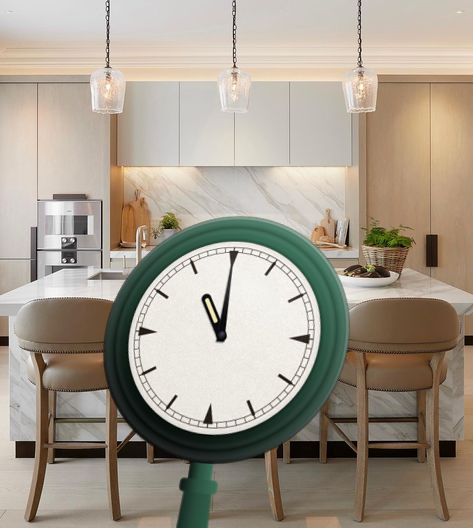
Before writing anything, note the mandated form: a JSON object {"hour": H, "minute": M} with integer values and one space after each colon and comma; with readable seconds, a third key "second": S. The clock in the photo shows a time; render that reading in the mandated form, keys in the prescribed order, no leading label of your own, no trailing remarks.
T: {"hour": 11, "minute": 0}
